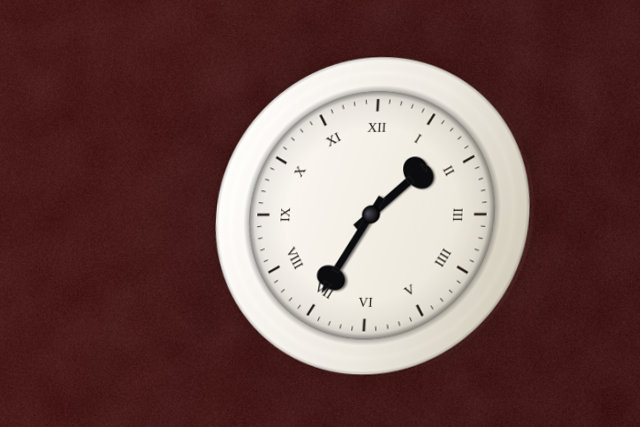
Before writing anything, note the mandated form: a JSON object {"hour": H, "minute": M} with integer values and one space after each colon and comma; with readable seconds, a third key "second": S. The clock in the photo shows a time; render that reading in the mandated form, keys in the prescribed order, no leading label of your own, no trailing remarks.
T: {"hour": 1, "minute": 35}
